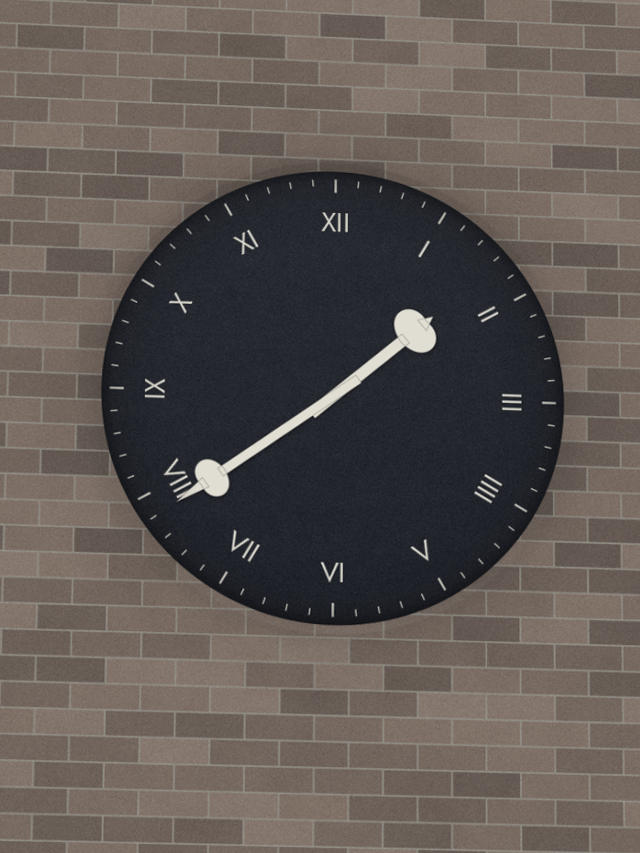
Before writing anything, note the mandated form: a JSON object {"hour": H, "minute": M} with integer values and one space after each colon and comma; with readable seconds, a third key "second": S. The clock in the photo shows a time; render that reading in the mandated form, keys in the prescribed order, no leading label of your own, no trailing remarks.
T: {"hour": 1, "minute": 39}
